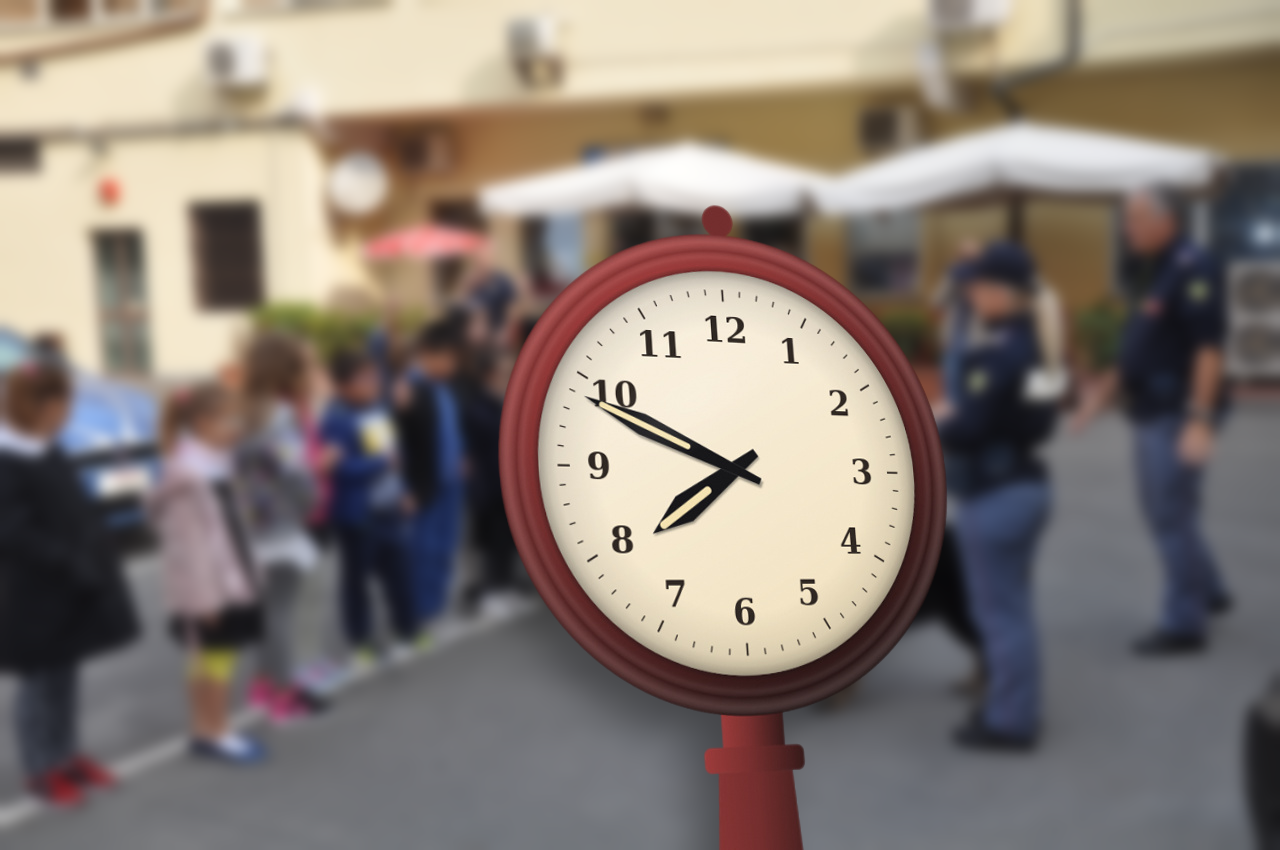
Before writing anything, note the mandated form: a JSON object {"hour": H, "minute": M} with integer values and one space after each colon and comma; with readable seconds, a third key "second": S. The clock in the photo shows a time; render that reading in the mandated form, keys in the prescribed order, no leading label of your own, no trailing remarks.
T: {"hour": 7, "minute": 49}
